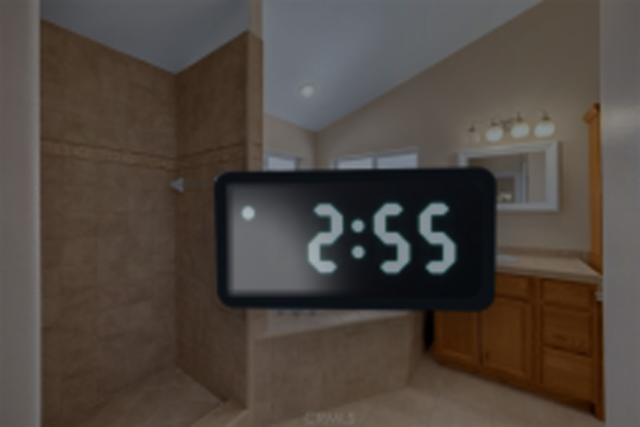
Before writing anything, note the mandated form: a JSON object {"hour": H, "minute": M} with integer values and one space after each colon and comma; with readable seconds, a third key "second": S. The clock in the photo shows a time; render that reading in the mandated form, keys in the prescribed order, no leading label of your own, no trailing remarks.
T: {"hour": 2, "minute": 55}
